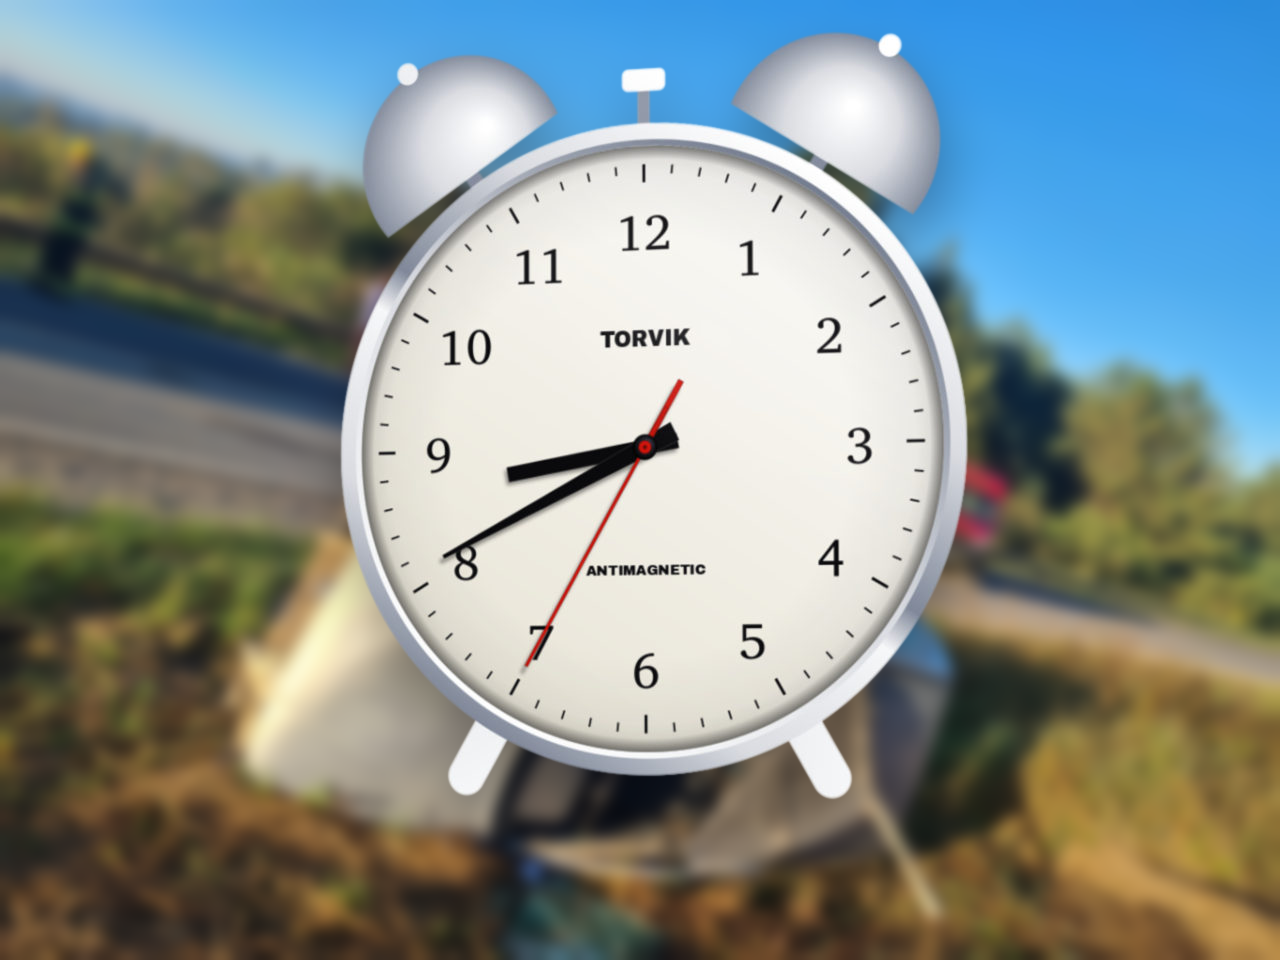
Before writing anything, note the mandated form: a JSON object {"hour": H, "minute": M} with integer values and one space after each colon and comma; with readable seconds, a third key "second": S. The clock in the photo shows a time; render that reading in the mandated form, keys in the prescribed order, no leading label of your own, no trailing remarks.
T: {"hour": 8, "minute": 40, "second": 35}
